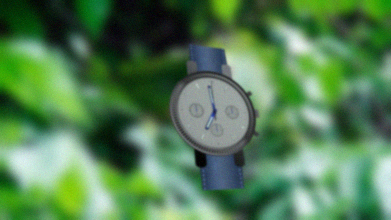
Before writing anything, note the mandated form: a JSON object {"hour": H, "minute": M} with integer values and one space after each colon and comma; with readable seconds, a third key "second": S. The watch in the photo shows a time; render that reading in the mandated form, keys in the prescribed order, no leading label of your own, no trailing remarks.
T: {"hour": 6, "minute": 59}
